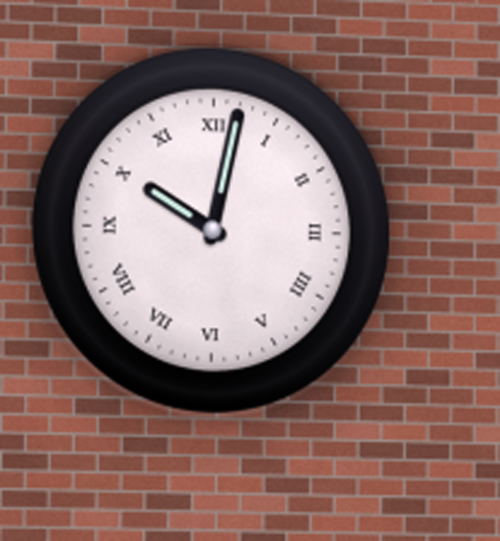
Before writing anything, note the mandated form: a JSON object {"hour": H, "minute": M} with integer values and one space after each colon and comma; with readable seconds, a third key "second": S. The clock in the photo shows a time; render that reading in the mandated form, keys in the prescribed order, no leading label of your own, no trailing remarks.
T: {"hour": 10, "minute": 2}
